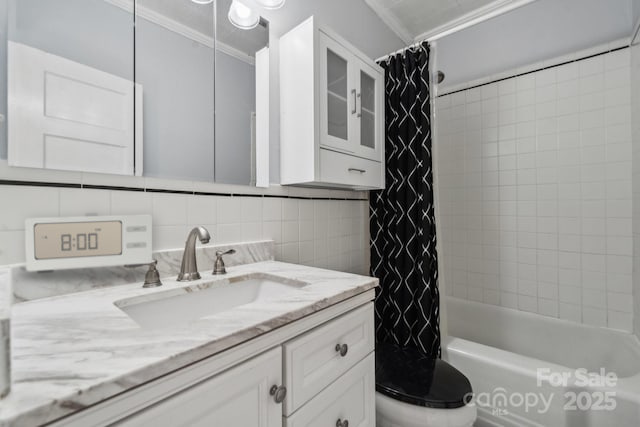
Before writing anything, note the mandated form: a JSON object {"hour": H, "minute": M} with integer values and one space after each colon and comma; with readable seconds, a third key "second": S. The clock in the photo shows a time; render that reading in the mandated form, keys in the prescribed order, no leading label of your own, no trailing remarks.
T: {"hour": 8, "minute": 0}
